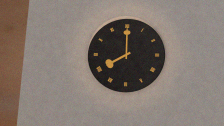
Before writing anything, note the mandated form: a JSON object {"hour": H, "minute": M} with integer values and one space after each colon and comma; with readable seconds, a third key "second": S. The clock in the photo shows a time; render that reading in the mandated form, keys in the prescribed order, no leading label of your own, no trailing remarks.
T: {"hour": 8, "minute": 0}
